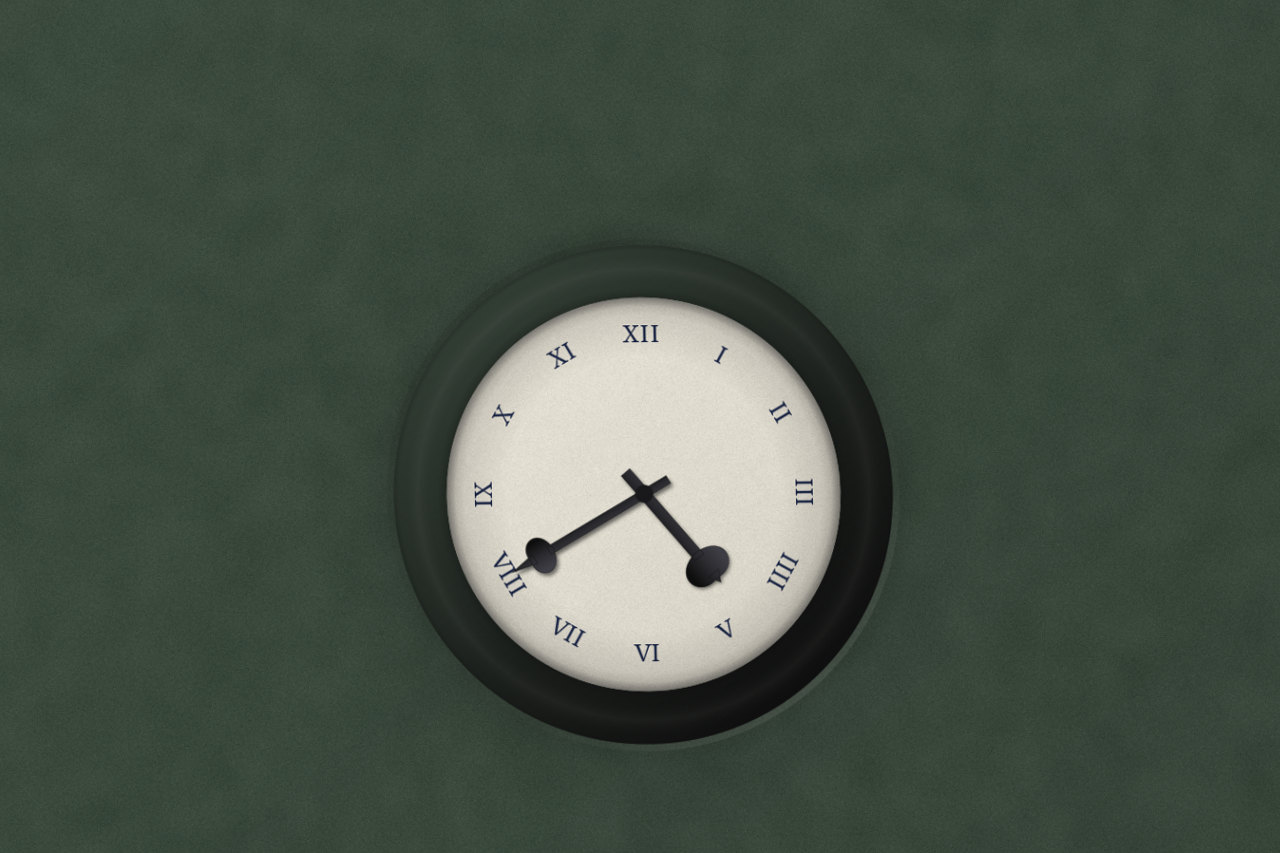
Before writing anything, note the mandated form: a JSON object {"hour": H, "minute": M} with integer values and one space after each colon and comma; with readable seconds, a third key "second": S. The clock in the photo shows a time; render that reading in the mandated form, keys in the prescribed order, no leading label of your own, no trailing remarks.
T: {"hour": 4, "minute": 40}
